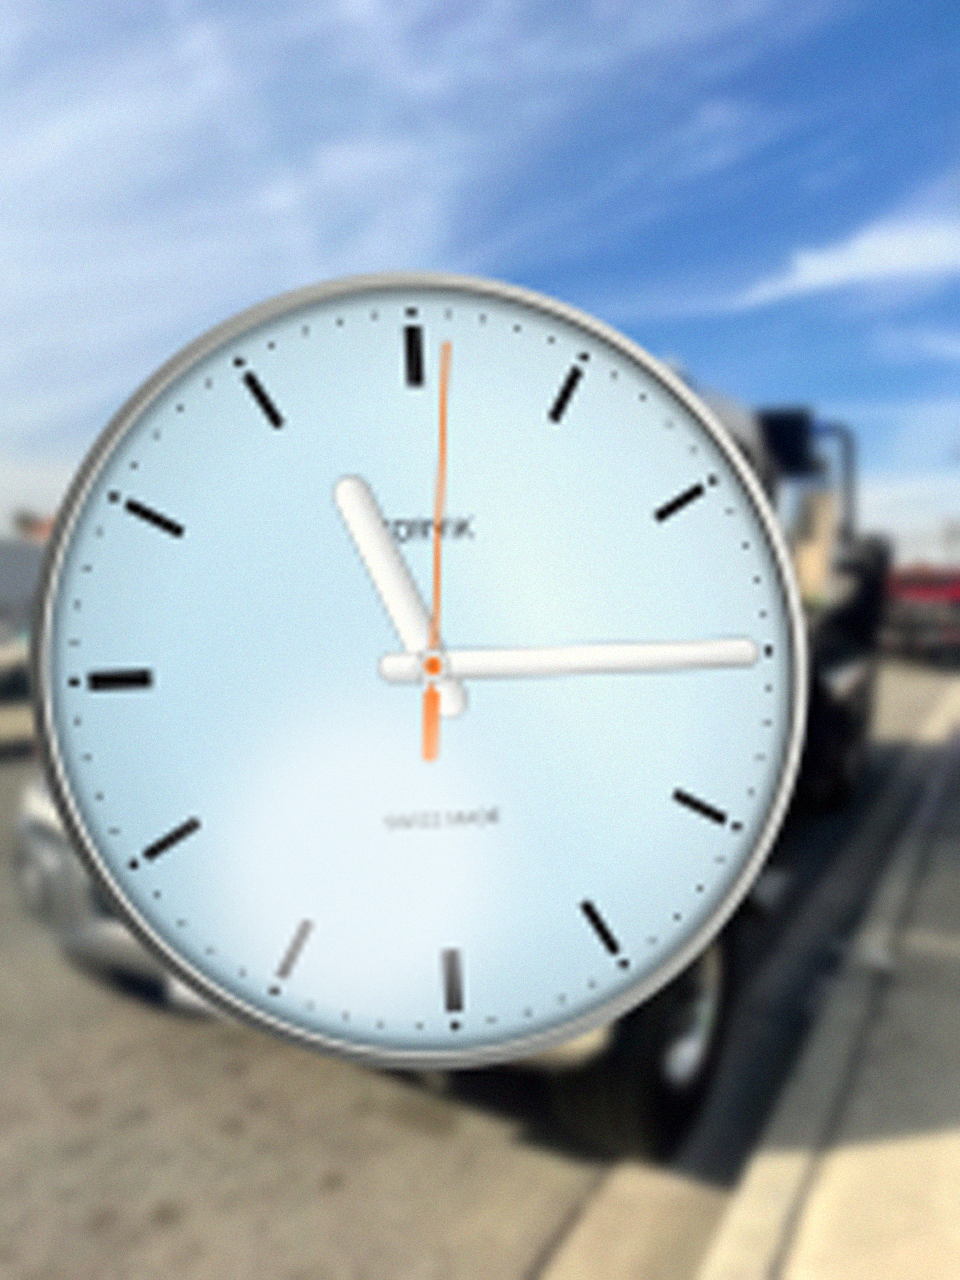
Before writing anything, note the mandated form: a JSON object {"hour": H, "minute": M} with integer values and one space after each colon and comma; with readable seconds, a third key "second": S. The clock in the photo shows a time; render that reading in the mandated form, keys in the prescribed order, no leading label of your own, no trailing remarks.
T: {"hour": 11, "minute": 15, "second": 1}
